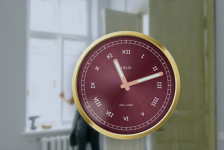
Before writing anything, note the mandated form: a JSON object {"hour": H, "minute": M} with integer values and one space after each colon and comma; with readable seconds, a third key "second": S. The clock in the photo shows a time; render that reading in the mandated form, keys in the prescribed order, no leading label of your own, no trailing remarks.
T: {"hour": 11, "minute": 12}
